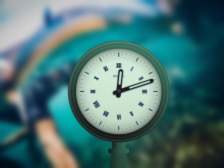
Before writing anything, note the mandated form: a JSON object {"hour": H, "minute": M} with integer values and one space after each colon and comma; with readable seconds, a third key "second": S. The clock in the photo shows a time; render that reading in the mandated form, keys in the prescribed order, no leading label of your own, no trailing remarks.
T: {"hour": 12, "minute": 12}
